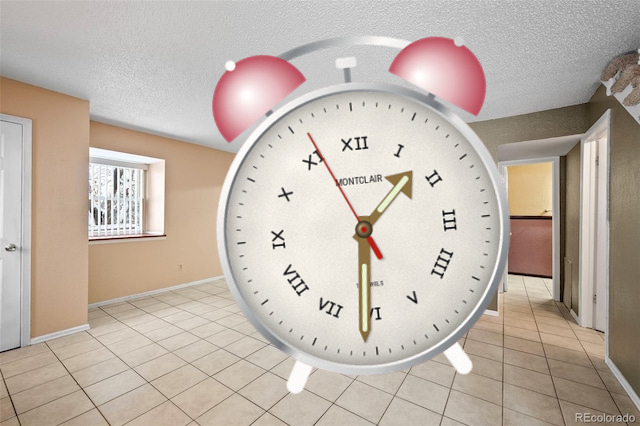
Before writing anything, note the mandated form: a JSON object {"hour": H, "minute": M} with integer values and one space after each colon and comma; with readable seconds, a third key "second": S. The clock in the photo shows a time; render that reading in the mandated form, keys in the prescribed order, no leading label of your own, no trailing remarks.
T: {"hour": 1, "minute": 30, "second": 56}
